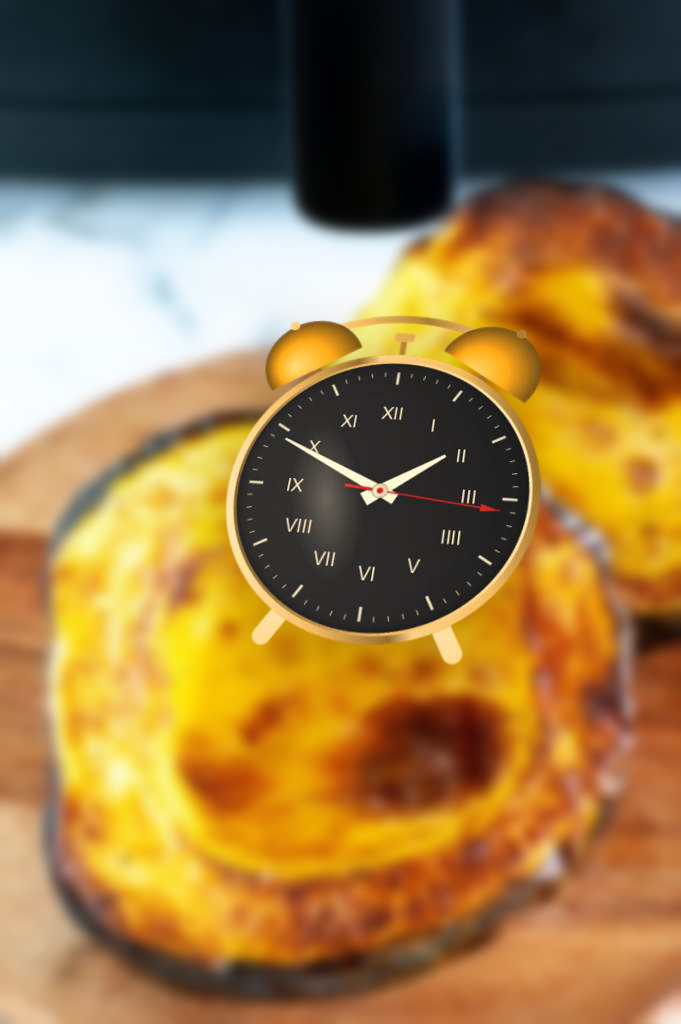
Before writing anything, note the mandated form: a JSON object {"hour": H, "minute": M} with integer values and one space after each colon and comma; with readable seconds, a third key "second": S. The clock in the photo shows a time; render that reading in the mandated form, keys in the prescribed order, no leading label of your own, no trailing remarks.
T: {"hour": 1, "minute": 49, "second": 16}
